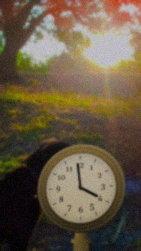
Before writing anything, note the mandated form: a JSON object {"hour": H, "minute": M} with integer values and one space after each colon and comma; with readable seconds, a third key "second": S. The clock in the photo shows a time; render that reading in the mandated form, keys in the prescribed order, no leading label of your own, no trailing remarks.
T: {"hour": 3, "minute": 59}
